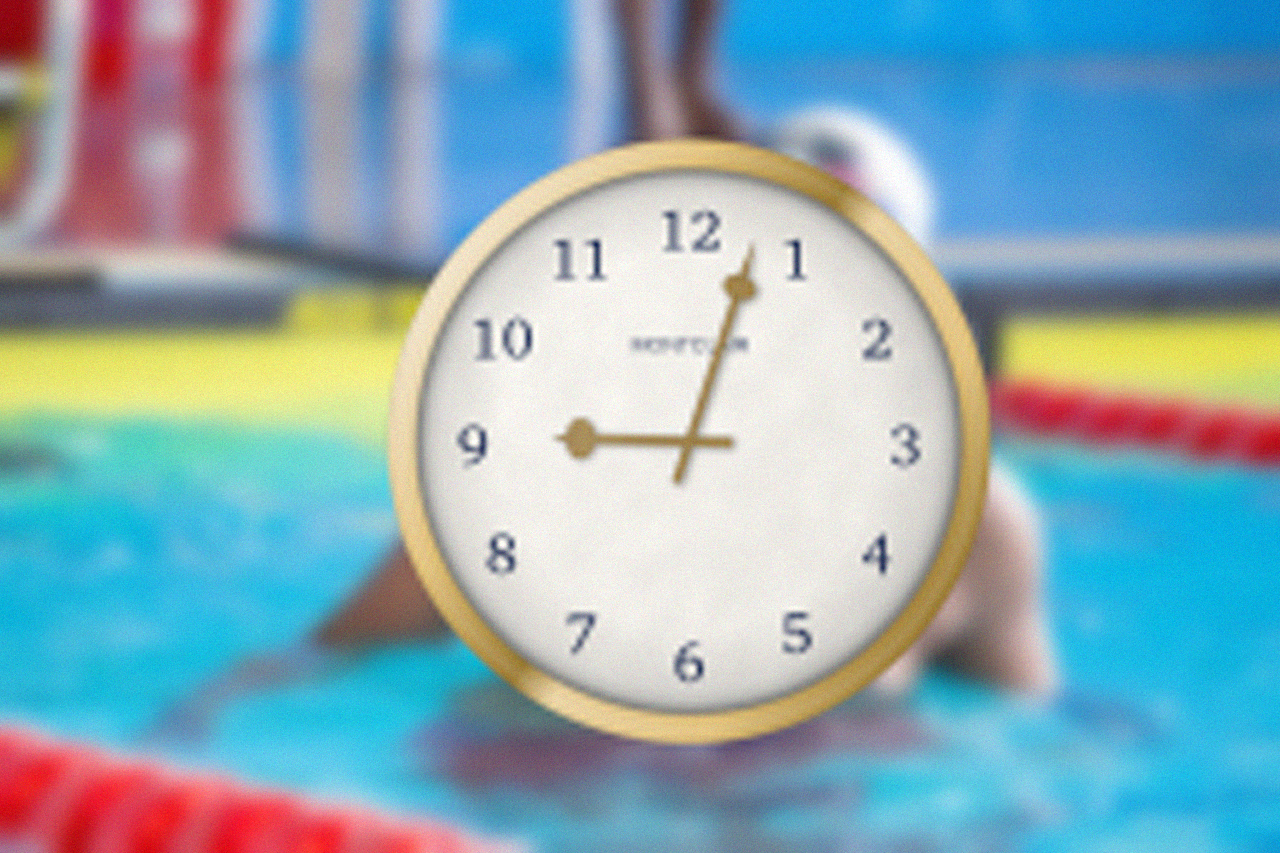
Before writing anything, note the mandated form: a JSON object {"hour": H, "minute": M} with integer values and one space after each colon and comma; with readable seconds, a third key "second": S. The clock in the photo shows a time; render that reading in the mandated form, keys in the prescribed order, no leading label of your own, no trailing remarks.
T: {"hour": 9, "minute": 3}
